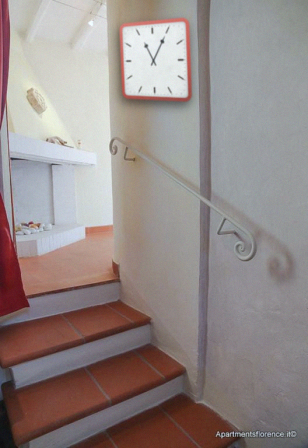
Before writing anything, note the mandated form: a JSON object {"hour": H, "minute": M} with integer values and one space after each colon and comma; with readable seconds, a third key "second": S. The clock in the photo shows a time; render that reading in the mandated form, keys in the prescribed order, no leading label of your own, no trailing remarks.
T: {"hour": 11, "minute": 5}
